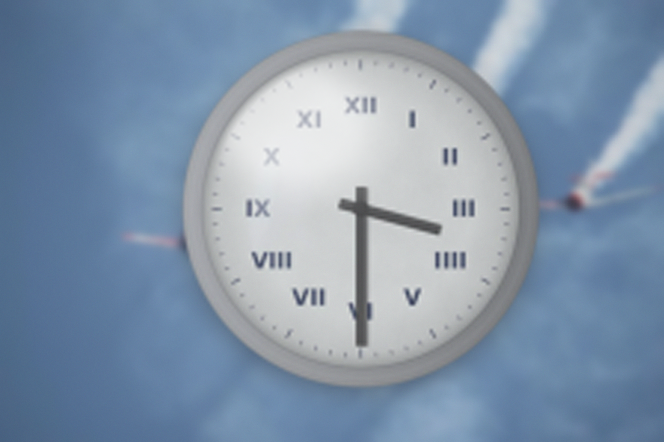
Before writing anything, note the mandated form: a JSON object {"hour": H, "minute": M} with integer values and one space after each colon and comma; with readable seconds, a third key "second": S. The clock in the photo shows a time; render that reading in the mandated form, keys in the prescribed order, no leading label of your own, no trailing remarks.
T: {"hour": 3, "minute": 30}
